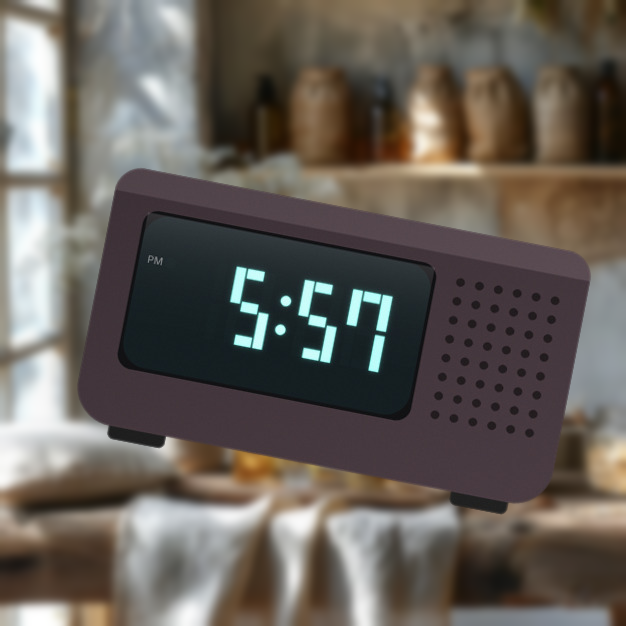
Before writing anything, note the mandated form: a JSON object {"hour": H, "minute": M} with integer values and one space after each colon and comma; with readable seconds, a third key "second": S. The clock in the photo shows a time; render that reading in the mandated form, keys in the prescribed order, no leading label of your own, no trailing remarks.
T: {"hour": 5, "minute": 57}
